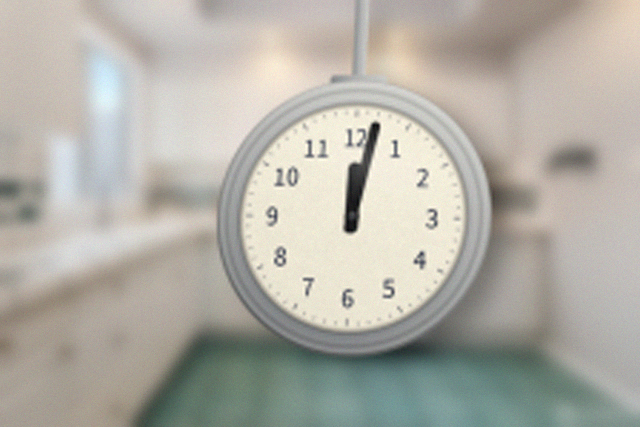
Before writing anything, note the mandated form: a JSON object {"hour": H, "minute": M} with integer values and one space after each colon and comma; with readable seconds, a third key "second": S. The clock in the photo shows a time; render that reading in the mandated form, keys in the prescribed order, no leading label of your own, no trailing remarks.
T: {"hour": 12, "minute": 2}
